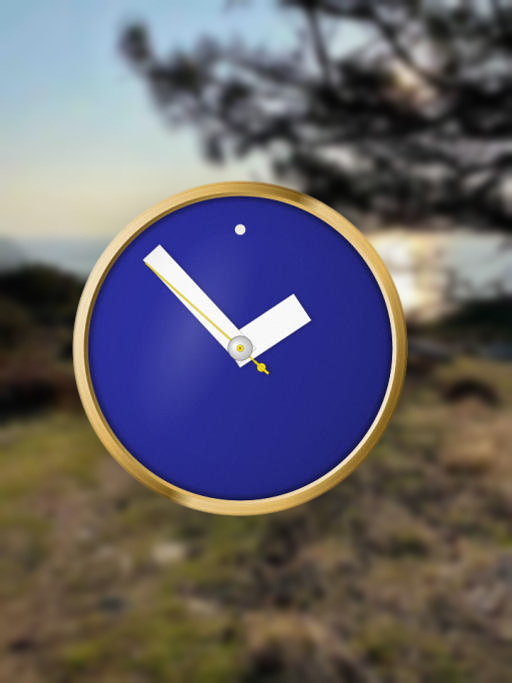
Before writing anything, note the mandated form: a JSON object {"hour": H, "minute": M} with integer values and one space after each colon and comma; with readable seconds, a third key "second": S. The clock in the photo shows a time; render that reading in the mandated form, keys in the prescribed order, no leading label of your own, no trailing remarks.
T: {"hour": 1, "minute": 52, "second": 52}
